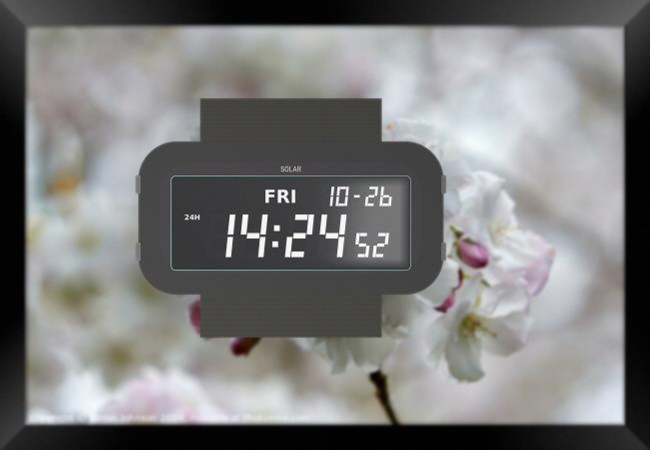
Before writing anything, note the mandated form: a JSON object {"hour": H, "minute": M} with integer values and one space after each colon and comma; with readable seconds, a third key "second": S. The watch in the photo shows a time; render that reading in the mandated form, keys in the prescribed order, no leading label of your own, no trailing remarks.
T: {"hour": 14, "minute": 24, "second": 52}
